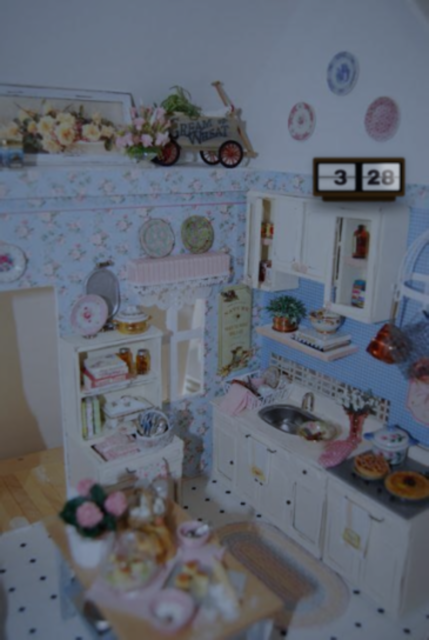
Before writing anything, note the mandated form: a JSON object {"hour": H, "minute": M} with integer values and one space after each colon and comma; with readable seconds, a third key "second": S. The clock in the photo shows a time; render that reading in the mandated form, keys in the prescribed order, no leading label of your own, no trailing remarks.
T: {"hour": 3, "minute": 28}
